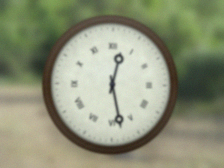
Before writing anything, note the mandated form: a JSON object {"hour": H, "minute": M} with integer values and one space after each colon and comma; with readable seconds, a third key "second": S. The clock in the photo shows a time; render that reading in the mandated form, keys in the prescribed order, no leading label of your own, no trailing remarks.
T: {"hour": 12, "minute": 28}
